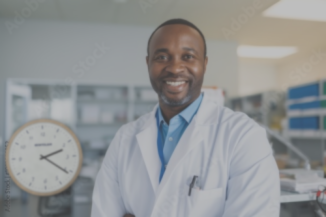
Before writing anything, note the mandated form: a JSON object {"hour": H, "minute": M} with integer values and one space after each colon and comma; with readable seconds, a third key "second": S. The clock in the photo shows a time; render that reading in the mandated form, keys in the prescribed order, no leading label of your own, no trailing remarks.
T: {"hour": 2, "minute": 21}
